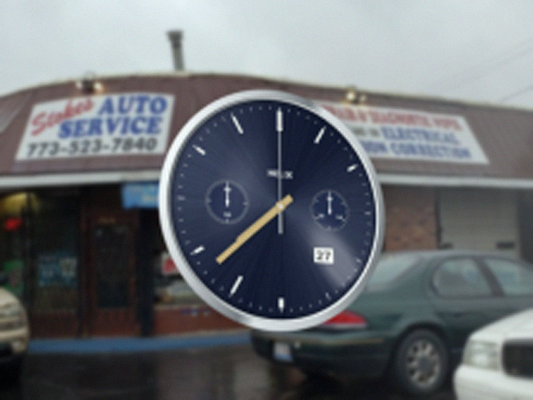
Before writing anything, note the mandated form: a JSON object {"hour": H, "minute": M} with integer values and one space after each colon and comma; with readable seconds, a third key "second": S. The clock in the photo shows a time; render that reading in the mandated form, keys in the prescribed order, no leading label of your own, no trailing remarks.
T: {"hour": 7, "minute": 38}
